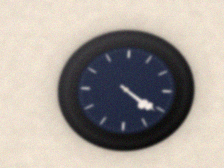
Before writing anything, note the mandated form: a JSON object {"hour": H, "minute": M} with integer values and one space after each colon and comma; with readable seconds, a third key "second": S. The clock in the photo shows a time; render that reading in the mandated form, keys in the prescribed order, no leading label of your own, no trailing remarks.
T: {"hour": 4, "minute": 21}
